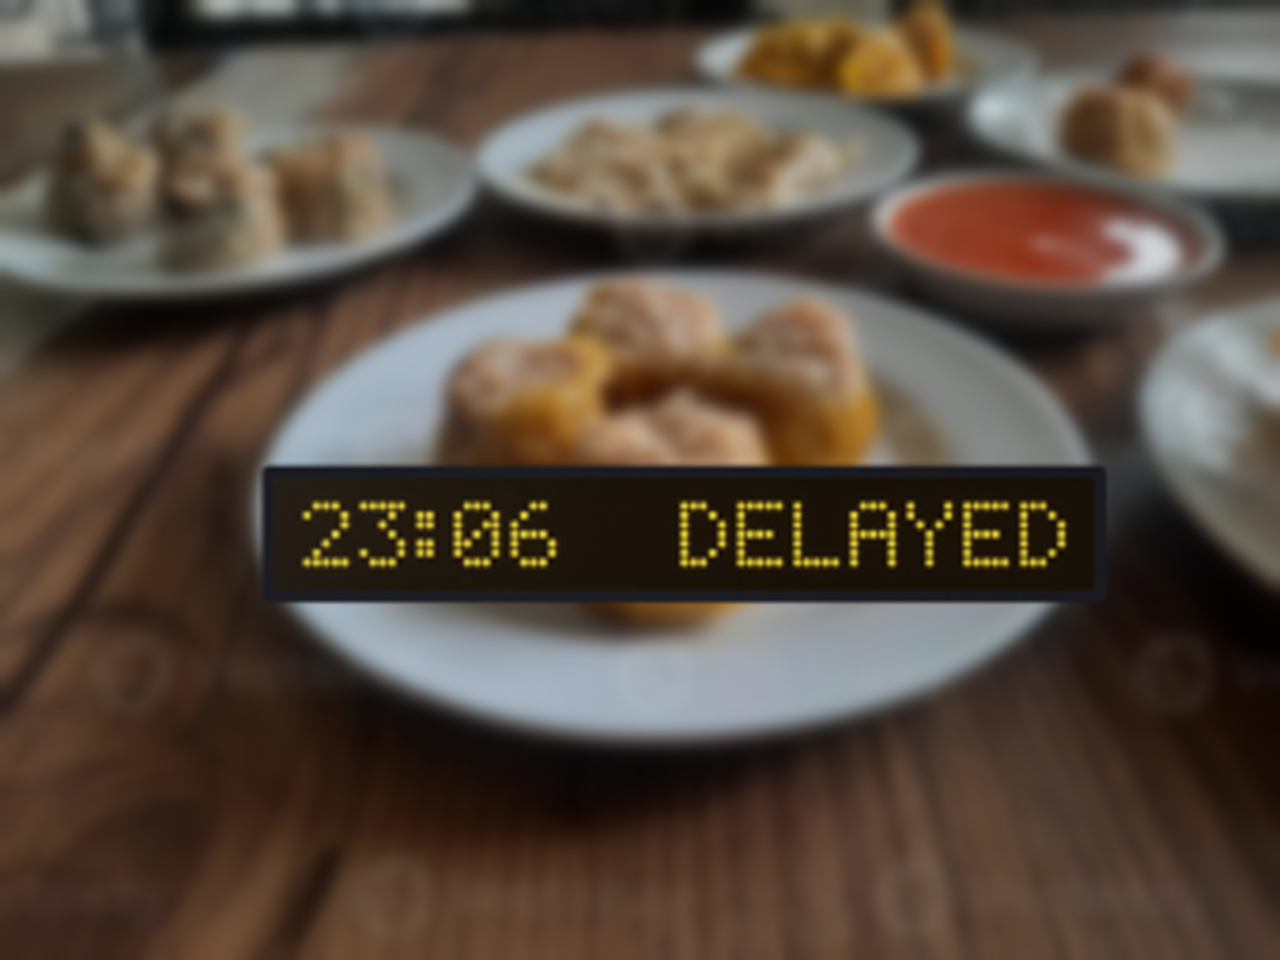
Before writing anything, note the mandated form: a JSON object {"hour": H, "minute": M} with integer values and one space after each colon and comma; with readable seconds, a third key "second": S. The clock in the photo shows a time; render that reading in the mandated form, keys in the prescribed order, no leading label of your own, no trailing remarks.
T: {"hour": 23, "minute": 6}
